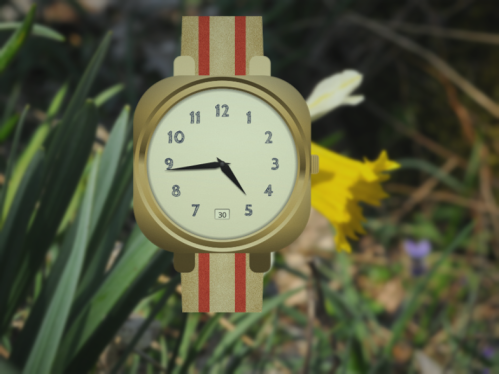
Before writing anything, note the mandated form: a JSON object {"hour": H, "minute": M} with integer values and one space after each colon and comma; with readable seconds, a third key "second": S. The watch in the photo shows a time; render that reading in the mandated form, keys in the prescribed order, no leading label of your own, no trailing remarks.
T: {"hour": 4, "minute": 44}
